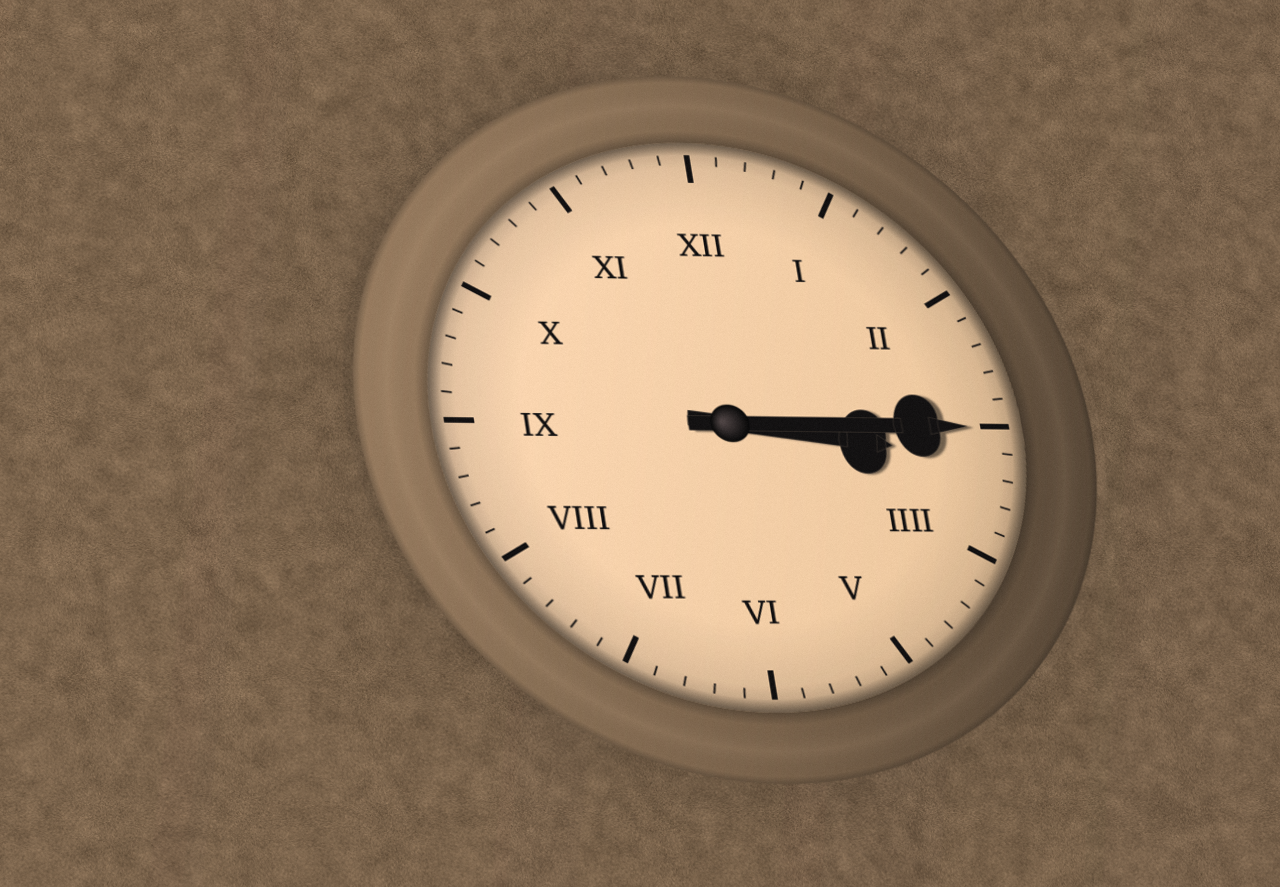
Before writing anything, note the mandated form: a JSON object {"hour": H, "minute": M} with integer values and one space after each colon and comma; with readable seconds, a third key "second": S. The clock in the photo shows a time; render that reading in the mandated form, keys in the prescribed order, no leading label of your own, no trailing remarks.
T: {"hour": 3, "minute": 15}
